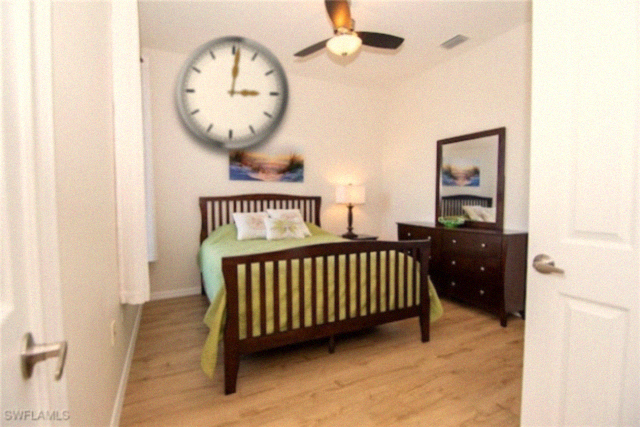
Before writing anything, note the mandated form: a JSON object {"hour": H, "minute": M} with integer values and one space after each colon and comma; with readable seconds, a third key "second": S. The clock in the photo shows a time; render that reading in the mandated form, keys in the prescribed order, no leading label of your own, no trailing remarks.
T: {"hour": 3, "minute": 1}
